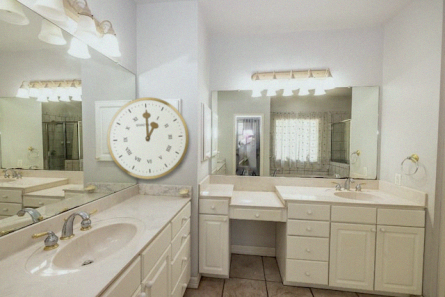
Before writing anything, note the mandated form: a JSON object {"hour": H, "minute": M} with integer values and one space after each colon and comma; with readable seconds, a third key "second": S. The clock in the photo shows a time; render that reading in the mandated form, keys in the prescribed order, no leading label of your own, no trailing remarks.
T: {"hour": 1, "minute": 0}
